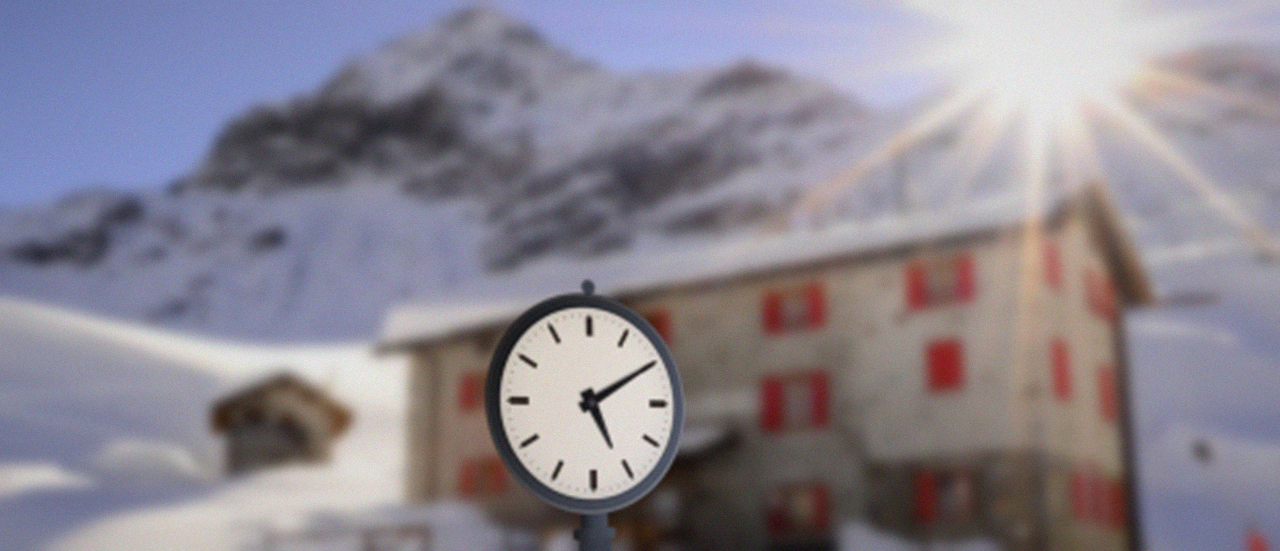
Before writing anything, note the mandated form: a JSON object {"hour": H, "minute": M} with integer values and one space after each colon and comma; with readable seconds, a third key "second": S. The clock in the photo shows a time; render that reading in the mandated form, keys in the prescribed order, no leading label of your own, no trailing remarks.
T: {"hour": 5, "minute": 10}
